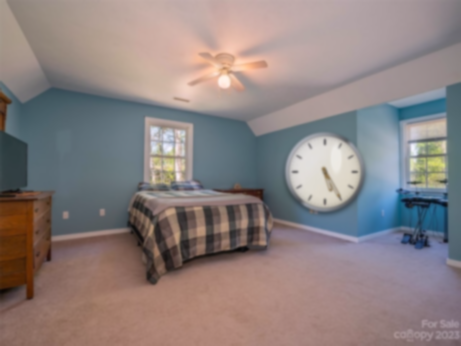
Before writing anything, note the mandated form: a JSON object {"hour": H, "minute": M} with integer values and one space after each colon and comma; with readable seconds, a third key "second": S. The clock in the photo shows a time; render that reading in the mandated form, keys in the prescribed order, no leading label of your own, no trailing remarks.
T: {"hour": 5, "minute": 25}
